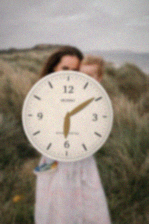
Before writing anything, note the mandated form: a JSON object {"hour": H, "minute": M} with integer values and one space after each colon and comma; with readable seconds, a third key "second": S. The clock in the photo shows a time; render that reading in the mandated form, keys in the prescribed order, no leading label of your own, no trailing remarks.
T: {"hour": 6, "minute": 9}
